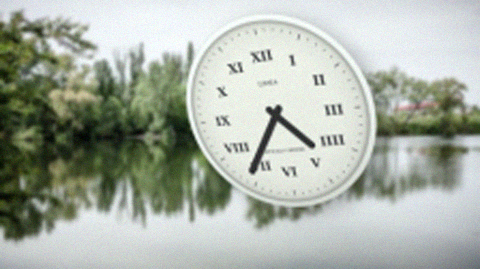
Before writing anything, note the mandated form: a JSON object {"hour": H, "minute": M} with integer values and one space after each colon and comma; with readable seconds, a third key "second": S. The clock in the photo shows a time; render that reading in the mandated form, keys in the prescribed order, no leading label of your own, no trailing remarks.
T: {"hour": 4, "minute": 36}
